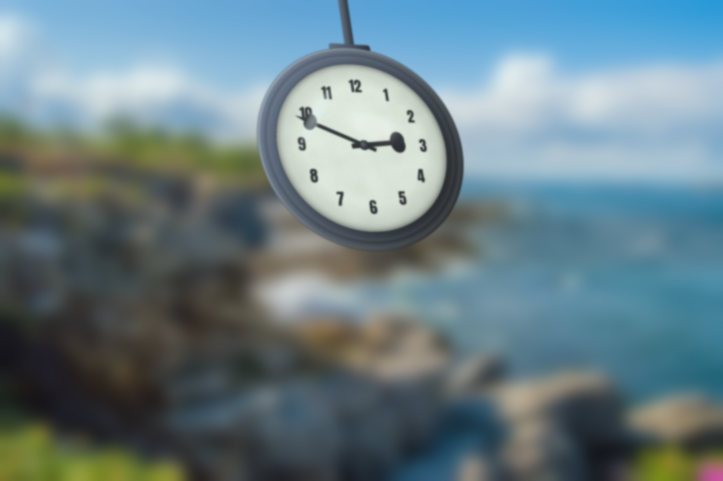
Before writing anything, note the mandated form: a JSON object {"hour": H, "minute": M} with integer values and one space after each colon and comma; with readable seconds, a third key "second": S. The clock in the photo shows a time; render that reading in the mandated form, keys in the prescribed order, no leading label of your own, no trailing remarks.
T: {"hour": 2, "minute": 49}
